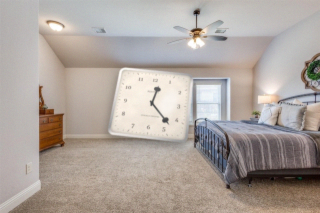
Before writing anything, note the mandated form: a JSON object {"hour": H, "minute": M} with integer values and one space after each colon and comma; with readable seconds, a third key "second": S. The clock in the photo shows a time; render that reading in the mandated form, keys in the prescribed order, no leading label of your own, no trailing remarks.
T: {"hour": 12, "minute": 23}
